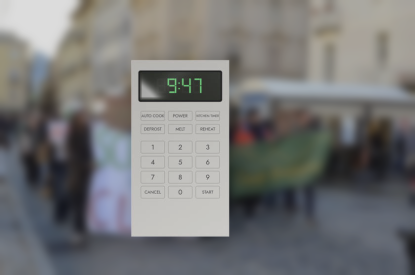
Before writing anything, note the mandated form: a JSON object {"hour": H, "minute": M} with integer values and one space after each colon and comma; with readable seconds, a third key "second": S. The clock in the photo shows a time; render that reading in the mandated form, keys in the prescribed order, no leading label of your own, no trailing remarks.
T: {"hour": 9, "minute": 47}
